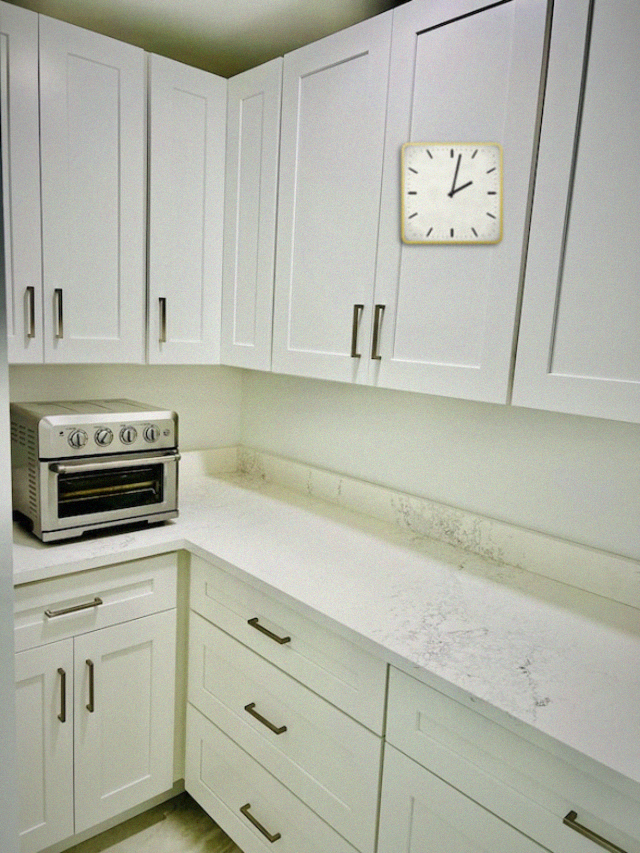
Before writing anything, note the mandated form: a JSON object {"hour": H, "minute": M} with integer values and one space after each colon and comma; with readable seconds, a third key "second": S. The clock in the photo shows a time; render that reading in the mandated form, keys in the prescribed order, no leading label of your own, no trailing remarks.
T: {"hour": 2, "minute": 2}
